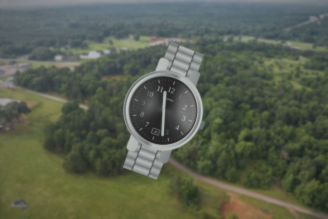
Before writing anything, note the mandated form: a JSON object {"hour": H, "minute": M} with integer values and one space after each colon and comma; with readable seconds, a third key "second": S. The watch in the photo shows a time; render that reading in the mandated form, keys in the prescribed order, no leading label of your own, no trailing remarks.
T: {"hour": 11, "minute": 27}
